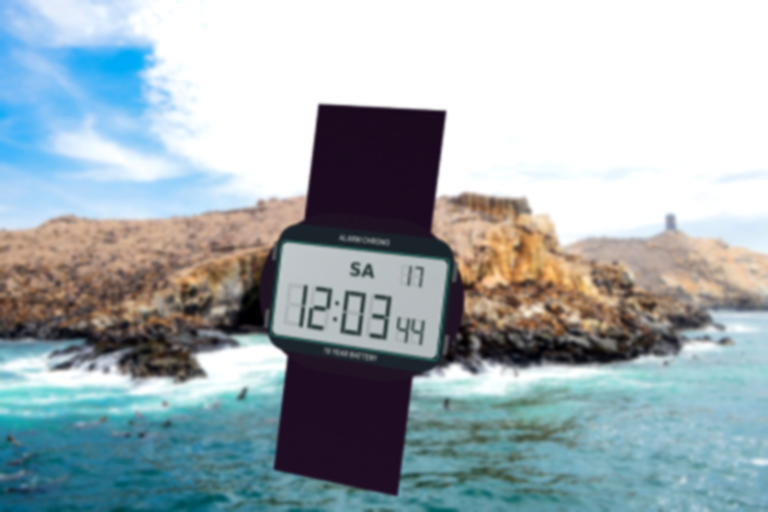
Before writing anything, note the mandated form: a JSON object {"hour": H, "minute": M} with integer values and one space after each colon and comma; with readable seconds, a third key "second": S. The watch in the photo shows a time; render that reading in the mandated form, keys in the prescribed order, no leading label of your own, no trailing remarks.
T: {"hour": 12, "minute": 3, "second": 44}
